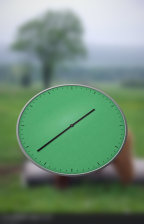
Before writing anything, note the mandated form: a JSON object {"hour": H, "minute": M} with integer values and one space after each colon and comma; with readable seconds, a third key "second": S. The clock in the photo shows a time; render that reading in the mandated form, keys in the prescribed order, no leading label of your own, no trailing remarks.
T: {"hour": 1, "minute": 38}
